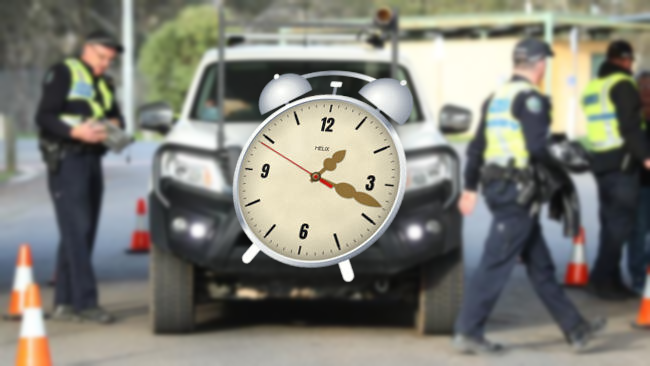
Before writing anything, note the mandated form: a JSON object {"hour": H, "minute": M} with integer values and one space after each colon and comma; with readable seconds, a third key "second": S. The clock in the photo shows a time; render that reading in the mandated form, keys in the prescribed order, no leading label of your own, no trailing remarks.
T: {"hour": 1, "minute": 17, "second": 49}
